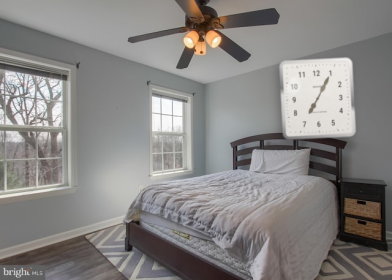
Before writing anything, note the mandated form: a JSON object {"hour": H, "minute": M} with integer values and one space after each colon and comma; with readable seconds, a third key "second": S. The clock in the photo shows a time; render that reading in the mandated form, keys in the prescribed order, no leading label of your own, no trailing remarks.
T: {"hour": 7, "minute": 5}
